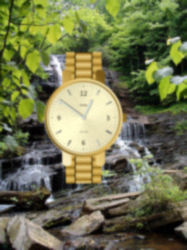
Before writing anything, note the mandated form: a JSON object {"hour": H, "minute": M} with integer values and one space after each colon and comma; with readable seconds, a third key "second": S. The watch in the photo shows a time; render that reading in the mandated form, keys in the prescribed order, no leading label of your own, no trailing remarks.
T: {"hour": 12, "minute": 51}
